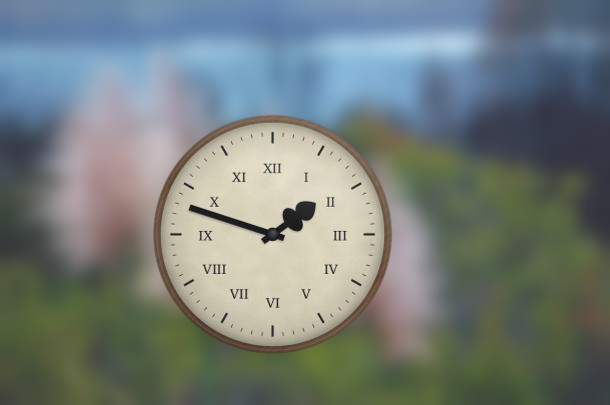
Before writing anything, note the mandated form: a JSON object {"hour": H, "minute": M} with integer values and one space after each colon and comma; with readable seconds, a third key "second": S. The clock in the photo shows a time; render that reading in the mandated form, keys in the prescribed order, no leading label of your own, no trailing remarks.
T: {"hour": 1, "minute": 48}
